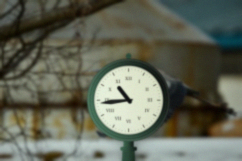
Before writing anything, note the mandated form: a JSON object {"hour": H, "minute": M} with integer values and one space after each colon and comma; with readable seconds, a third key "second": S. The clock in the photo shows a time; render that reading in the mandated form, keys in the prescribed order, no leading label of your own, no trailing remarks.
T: {"hour": 10, "minute": 44}
